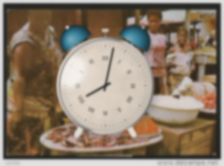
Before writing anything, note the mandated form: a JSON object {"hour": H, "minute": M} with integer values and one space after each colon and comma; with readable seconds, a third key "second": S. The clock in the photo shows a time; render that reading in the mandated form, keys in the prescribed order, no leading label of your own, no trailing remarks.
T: {"hour": 8, "minute": 2}
